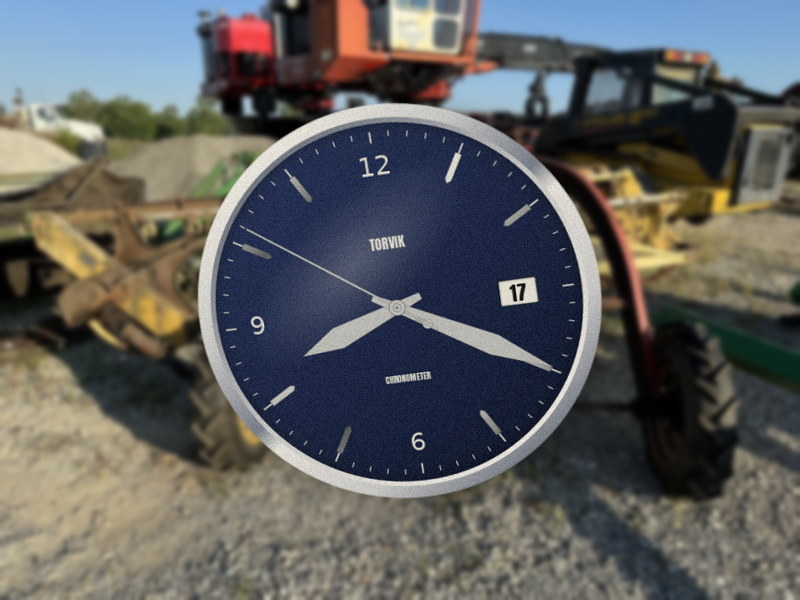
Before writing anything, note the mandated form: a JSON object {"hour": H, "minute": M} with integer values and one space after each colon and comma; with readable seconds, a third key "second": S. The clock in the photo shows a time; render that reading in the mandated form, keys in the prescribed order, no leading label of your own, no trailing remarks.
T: {"hour": 8, "minute": 19, "second": 51}
